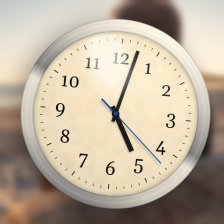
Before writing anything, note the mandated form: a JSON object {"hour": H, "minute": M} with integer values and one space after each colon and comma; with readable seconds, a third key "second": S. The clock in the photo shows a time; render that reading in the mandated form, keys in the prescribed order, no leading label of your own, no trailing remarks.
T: {"hour": 5, "minute": 2, "second": 22}
